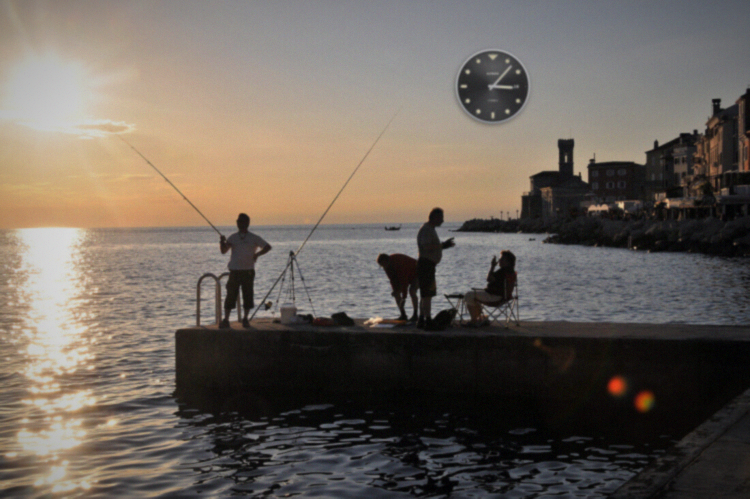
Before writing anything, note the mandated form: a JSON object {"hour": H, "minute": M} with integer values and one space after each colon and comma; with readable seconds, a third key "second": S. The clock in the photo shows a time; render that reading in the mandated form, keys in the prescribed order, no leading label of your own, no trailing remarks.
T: {"hour": 3, "minute": 7}
